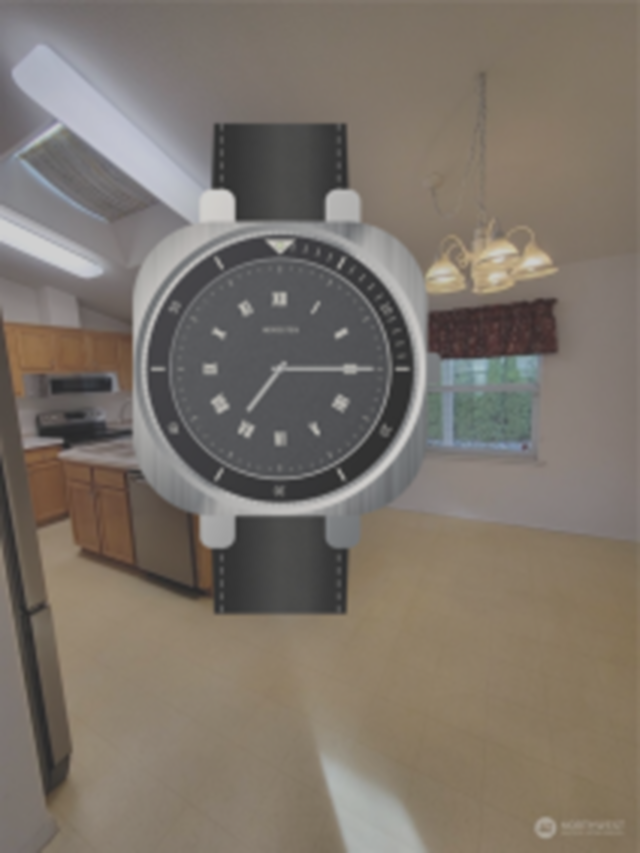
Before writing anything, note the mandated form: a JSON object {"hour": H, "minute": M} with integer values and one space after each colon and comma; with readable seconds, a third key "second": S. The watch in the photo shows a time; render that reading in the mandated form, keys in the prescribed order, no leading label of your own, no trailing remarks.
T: {"hour": 7, "minute": 15}
